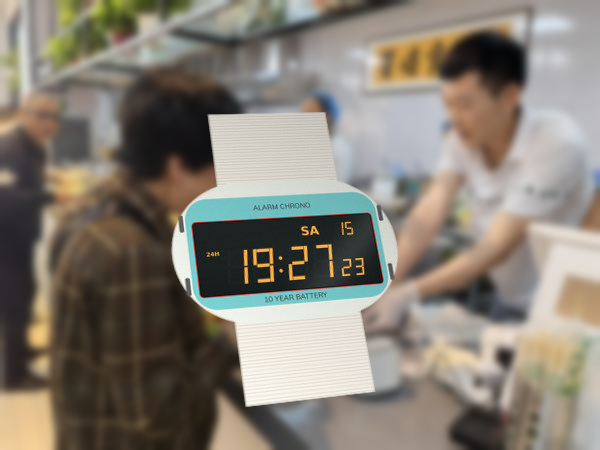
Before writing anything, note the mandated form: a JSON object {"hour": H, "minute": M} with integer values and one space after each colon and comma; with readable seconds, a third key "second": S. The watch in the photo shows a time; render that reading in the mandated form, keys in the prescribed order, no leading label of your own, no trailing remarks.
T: {"hour": 19, "minute": 27, "second": 23}
